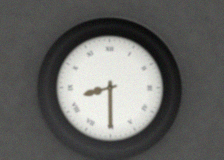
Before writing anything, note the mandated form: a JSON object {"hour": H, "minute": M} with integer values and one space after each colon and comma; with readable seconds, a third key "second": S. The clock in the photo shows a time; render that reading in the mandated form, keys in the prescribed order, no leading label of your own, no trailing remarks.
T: {"hour": 8, "minute": 30}
